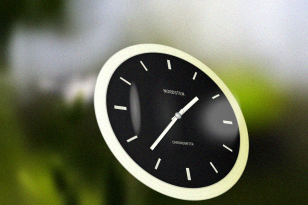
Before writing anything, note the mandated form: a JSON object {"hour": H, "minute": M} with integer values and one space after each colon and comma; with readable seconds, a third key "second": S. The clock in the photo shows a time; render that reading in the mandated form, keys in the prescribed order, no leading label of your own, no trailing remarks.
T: {"hour": 1, "minute": 37}
